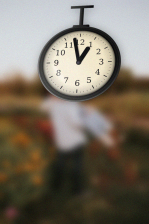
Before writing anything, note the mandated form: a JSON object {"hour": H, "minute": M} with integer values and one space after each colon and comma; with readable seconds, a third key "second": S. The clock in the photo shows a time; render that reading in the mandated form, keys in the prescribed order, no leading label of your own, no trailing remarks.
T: {"hour": 12, "minute": 58}
